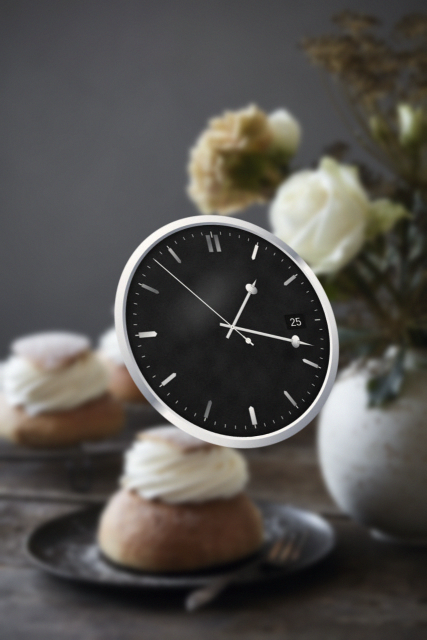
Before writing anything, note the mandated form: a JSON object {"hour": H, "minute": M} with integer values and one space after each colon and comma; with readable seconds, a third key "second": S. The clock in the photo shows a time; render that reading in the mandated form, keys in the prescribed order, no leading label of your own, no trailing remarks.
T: {"hour": 1, "minute": 17, "second": 53}
